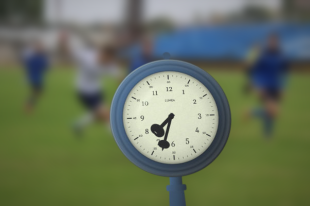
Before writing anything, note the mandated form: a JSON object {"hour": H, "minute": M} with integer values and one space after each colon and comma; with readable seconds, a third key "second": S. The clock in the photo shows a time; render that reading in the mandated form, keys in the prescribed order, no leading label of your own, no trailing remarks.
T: {"hour": 7, "minute": 33}
